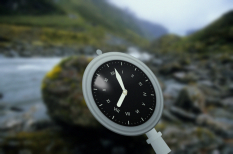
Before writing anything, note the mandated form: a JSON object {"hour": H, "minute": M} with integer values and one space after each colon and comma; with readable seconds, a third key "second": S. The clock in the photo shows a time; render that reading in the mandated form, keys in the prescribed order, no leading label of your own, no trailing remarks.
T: {"hour": 8, "minute": 2}
